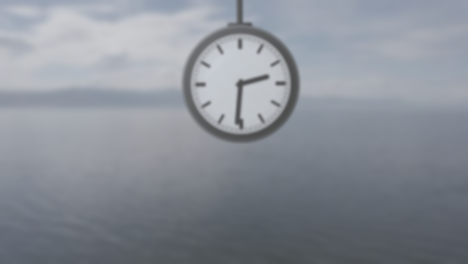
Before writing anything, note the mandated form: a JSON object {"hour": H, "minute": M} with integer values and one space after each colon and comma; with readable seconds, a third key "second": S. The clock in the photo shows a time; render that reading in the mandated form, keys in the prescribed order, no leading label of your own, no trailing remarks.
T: {"hour": 2, "minute": 31}
